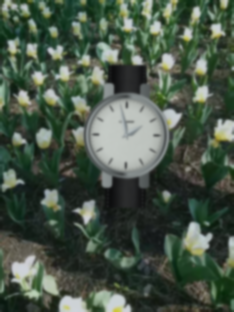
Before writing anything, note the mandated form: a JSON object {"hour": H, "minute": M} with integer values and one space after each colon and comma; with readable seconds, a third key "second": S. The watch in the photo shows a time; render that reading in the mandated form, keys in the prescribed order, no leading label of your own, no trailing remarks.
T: {"hour": 1, "minute": 58}
